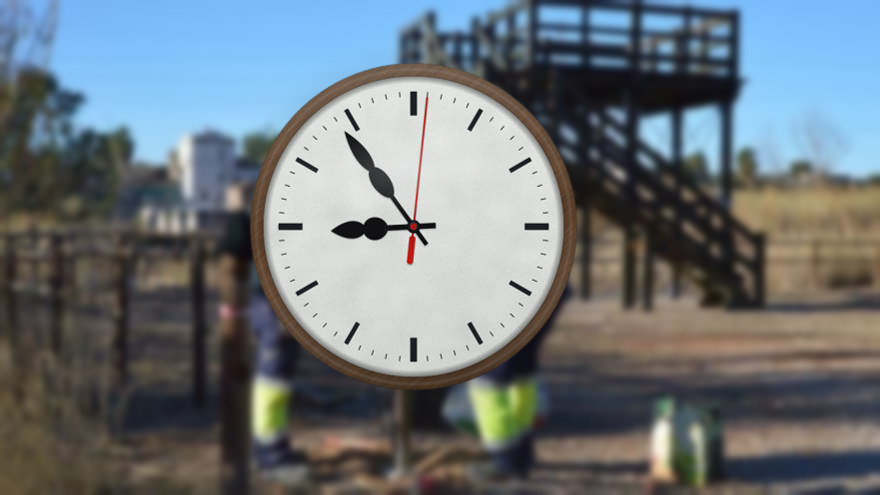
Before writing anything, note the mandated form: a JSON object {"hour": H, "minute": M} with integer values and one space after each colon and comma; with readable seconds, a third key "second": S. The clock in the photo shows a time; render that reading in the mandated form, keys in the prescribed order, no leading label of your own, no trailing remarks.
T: {"hour": 8, "minute": 54, "second": 1}
